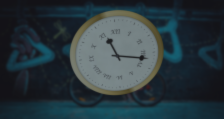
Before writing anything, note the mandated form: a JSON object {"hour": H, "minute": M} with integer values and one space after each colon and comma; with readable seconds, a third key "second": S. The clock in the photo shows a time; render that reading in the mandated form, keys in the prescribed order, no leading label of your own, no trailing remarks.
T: {"hour": 11, "minute": 17}
